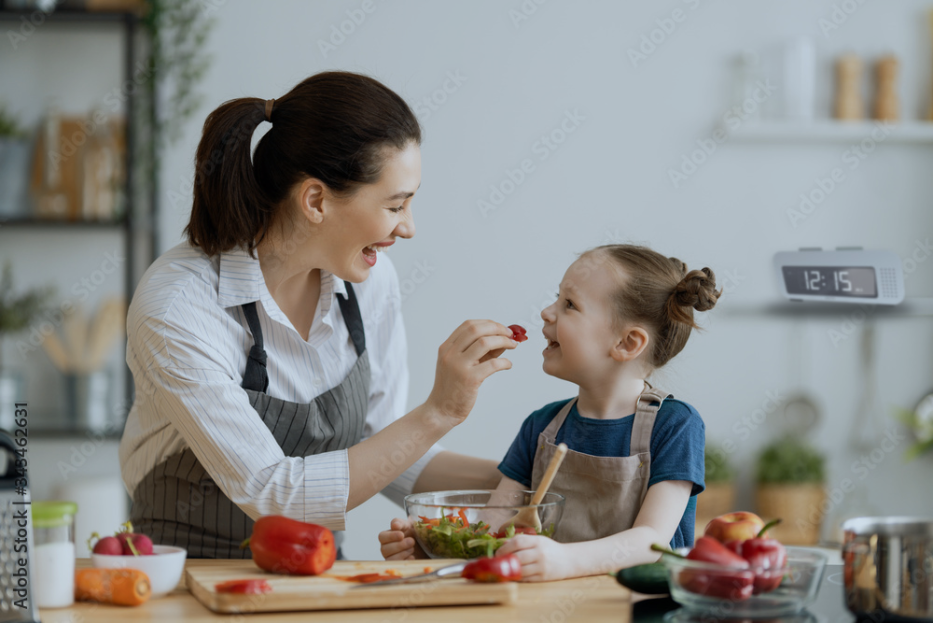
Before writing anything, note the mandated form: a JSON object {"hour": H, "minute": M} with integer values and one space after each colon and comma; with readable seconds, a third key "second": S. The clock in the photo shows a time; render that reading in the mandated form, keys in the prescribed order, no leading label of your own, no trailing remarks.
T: {"hour": 12, "minute": 15}
